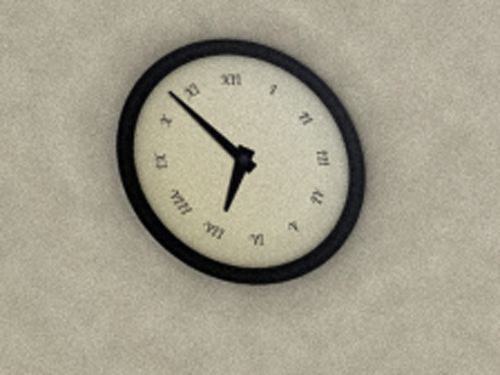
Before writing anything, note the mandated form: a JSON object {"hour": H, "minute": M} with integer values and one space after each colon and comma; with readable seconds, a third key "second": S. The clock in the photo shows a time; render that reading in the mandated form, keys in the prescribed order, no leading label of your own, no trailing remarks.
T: {"hour": 6, "minute": 53}
